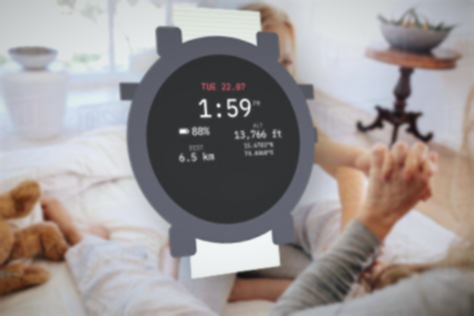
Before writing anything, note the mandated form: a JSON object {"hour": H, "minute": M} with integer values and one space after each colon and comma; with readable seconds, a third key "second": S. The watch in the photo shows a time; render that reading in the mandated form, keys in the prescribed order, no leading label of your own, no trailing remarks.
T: {"hour": 1, "minute": 59}
